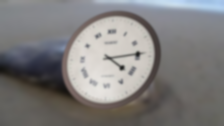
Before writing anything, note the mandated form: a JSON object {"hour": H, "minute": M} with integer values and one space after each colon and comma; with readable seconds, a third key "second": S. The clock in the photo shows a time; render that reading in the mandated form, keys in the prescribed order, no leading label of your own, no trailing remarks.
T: {"hour": 4, "minute": 14}
